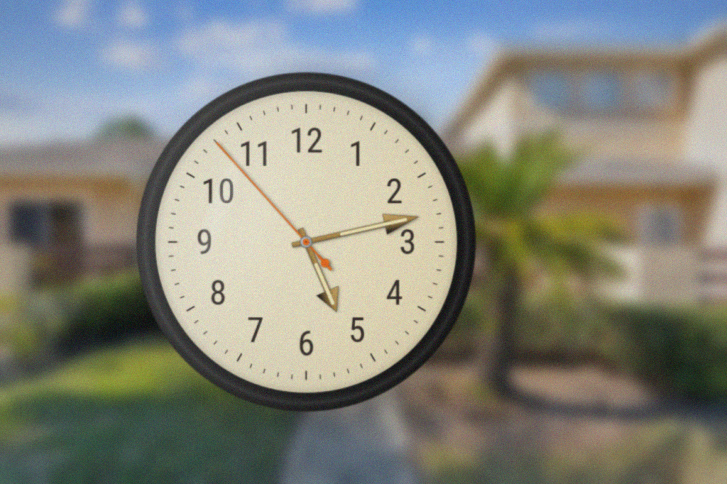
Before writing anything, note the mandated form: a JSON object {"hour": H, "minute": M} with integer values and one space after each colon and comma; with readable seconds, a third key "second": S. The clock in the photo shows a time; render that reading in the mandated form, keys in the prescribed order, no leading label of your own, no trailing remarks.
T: {"hour": 5, "minute": 12, "second": 53}
